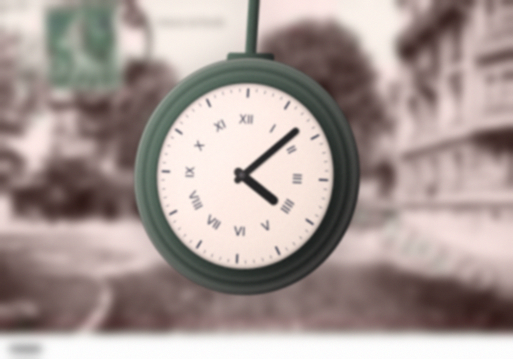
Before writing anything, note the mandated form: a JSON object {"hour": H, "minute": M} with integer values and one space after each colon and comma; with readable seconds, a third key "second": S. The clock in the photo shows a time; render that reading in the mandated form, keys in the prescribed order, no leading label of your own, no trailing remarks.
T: {"hour": 4, "minute": 8}
